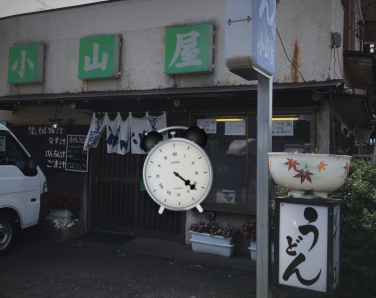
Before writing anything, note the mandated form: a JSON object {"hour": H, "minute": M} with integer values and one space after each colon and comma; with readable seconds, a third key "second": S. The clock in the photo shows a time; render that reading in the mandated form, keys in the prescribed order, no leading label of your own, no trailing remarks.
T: {"hour": 4, "minute": 22}
